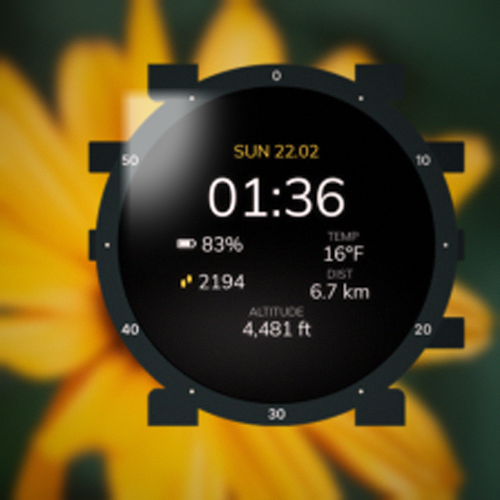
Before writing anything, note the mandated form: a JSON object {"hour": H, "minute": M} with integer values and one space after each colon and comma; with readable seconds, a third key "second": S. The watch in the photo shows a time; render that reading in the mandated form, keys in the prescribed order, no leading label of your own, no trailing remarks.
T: {"hour": 1, "minute": 36}
